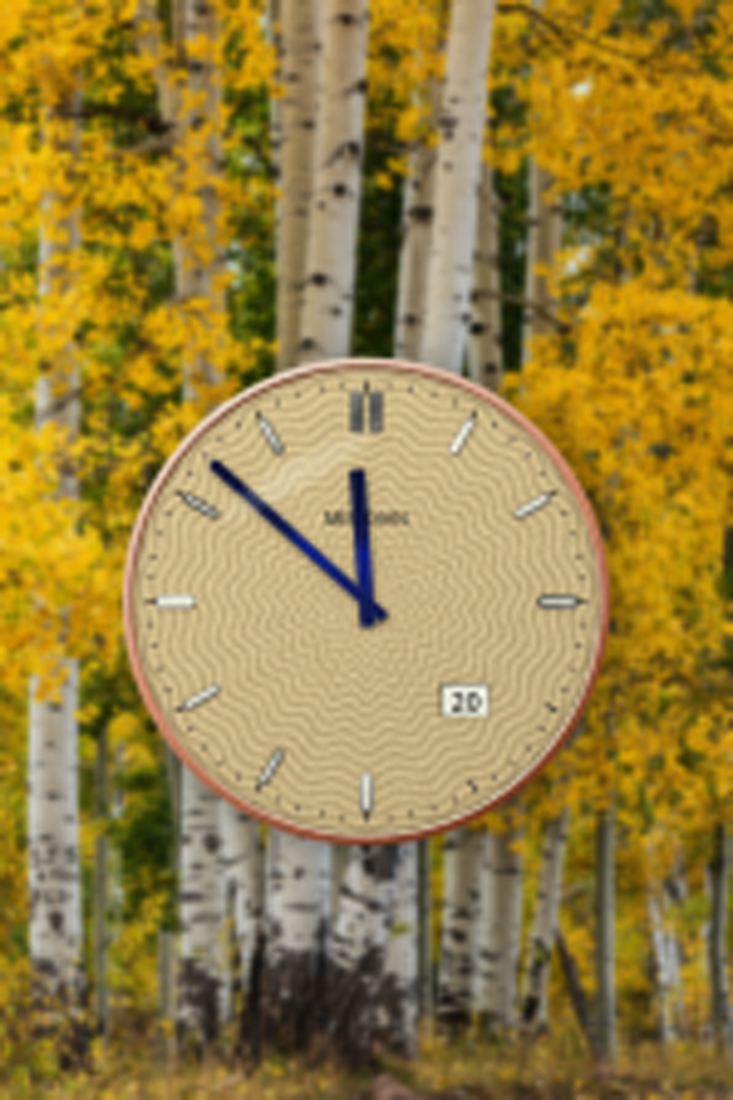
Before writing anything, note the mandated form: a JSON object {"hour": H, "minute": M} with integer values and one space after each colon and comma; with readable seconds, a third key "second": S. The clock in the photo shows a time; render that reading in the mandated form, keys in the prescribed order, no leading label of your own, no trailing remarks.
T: {"hour": 11, "minute": 52}
